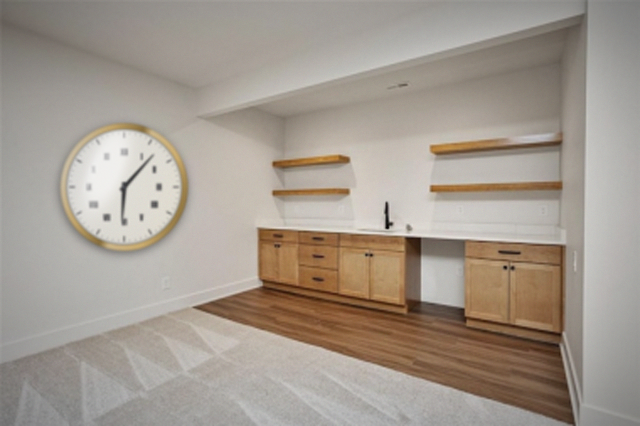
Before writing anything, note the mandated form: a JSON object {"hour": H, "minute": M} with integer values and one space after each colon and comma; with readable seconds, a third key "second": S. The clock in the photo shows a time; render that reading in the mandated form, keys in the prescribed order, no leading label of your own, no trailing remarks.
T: {"hour": 6, "minute": 7}
